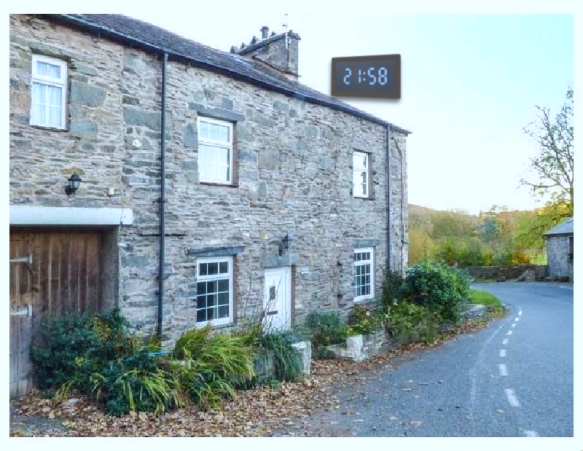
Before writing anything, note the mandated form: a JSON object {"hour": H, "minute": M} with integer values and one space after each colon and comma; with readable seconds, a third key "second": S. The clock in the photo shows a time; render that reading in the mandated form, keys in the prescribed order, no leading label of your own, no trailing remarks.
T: {"hour": 21, "minute": 58}
